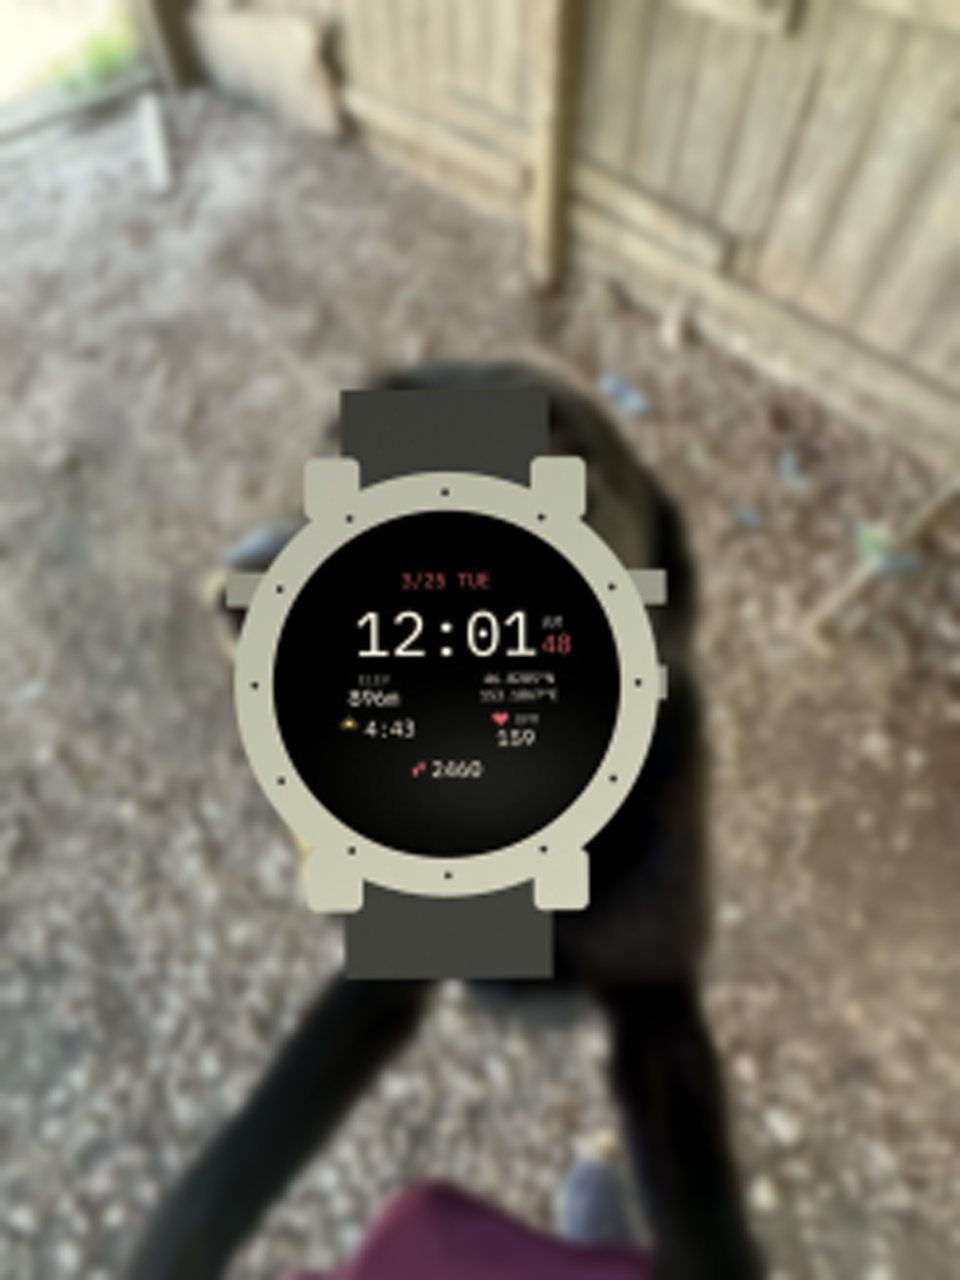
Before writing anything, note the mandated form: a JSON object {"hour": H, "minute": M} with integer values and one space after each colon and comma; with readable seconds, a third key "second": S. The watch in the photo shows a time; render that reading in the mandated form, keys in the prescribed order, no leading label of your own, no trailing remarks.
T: {"hour": 12, "minute": 1}
